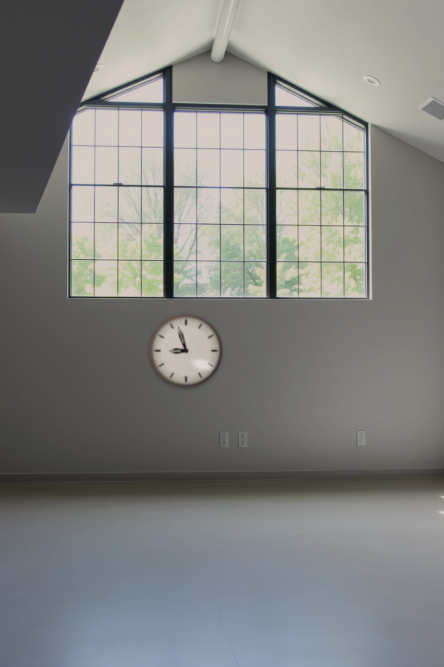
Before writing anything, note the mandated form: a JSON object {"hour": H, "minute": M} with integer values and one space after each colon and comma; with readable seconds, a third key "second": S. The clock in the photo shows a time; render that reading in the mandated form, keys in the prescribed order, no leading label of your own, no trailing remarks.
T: {"hour": 8, "minute": 57}
